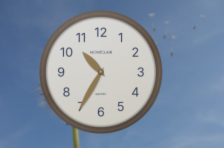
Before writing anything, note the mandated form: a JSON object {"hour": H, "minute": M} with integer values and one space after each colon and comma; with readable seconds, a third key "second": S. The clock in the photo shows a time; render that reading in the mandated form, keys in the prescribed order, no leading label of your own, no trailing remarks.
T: {"hour": 10, "minute": 35}
